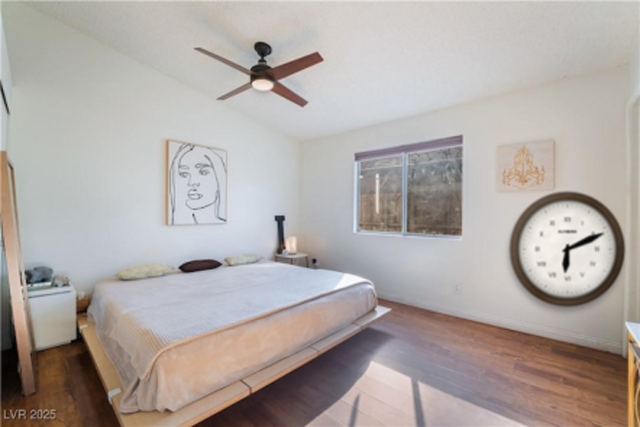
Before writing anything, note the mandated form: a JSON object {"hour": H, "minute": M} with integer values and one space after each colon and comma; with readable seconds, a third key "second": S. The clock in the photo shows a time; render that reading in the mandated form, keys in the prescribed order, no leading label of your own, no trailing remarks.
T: {"hour": 6, "minute": 11}
